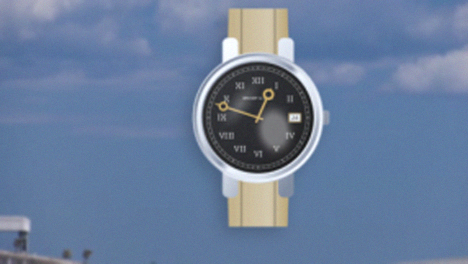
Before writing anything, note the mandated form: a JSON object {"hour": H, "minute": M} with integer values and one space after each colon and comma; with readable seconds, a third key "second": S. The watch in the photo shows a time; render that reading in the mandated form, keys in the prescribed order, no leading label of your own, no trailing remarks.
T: {"hour": 12, "minute": 48}
